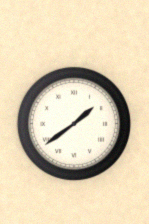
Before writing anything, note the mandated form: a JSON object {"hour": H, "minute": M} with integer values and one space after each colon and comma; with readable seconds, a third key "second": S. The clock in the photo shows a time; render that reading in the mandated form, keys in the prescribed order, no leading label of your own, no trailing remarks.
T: {"hour": 1, "minute": 39}
